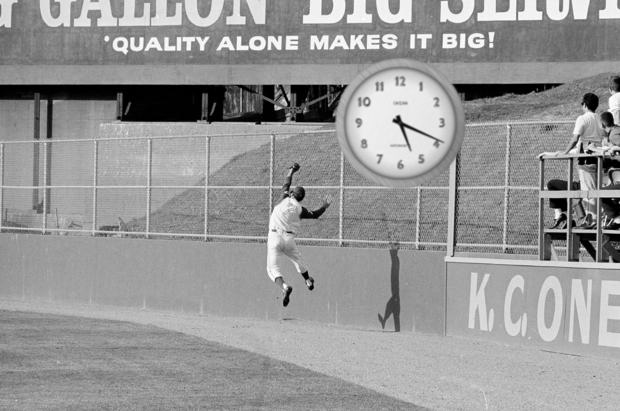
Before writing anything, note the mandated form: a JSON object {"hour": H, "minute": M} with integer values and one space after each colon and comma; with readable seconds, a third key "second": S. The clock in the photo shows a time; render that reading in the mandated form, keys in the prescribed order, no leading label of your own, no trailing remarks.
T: {"hour": 5, "minute": 19}
